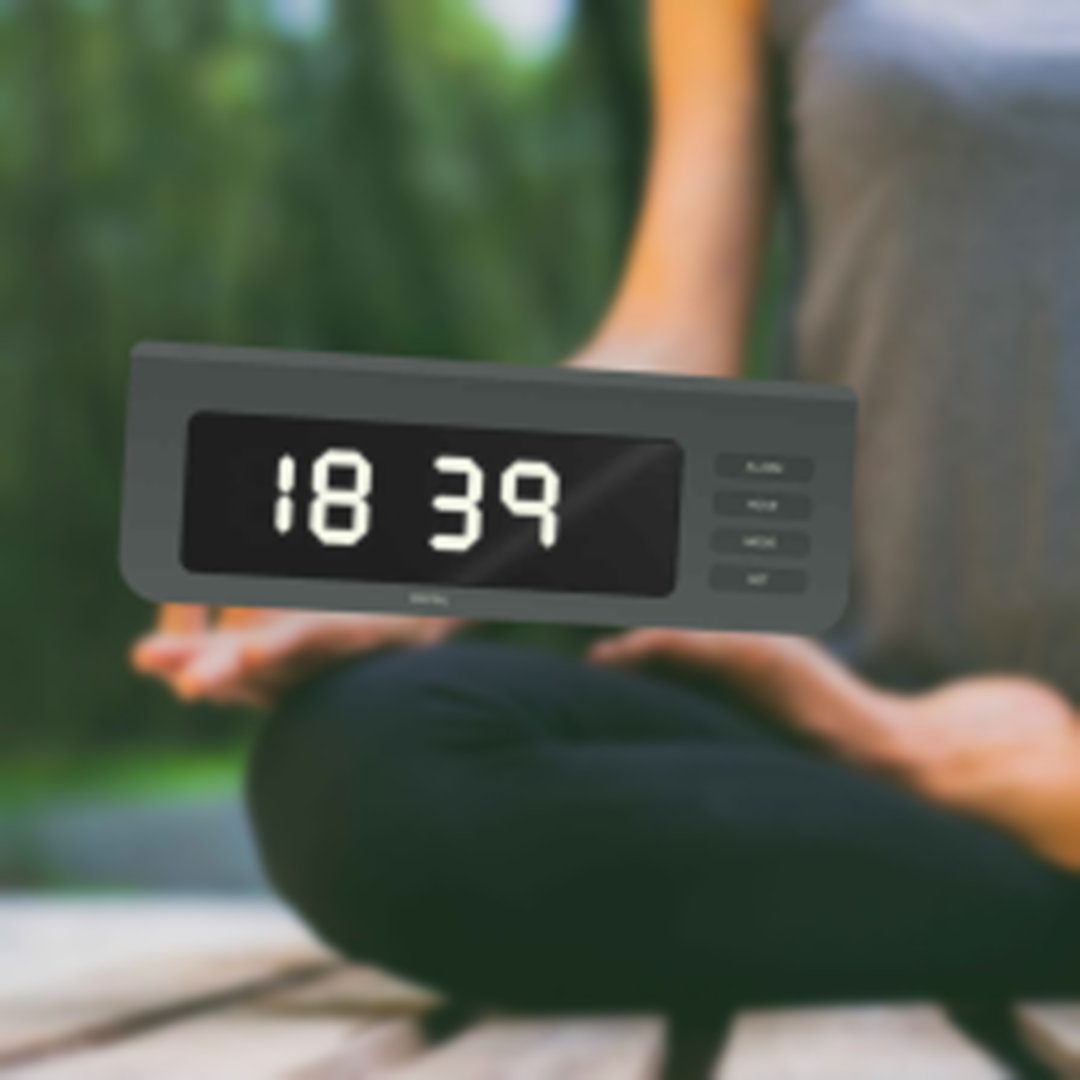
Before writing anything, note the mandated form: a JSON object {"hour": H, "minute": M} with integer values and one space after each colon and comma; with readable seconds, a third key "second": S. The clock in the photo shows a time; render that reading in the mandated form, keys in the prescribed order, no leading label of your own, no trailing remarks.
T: {"hour": 18, "minute": 39}
